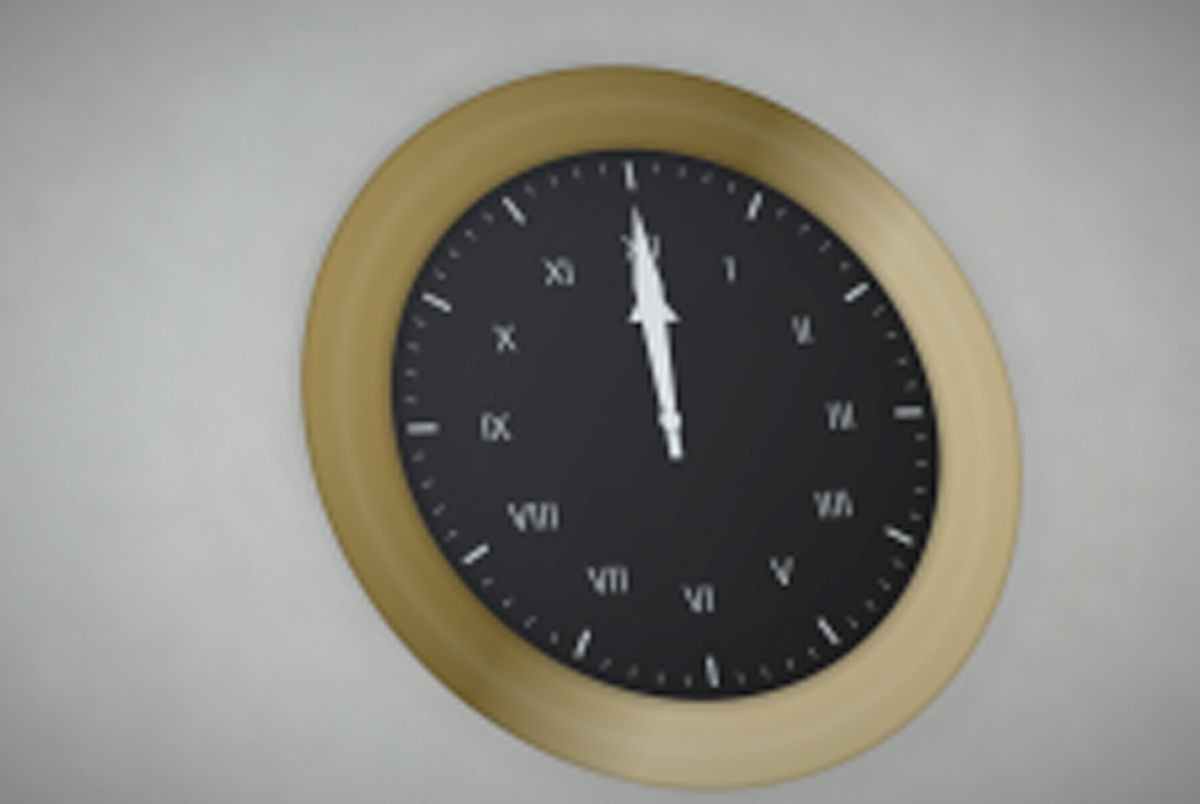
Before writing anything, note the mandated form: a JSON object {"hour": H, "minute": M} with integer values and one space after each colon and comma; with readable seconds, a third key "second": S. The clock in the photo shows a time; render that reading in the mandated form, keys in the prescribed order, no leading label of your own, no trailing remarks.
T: {"hour": 12, "minute": 0}
